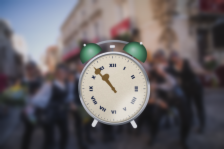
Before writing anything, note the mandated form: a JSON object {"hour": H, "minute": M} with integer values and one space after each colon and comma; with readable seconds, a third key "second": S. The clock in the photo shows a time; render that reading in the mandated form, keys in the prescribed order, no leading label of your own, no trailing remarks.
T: {"hour": 10, "minute": 53}
